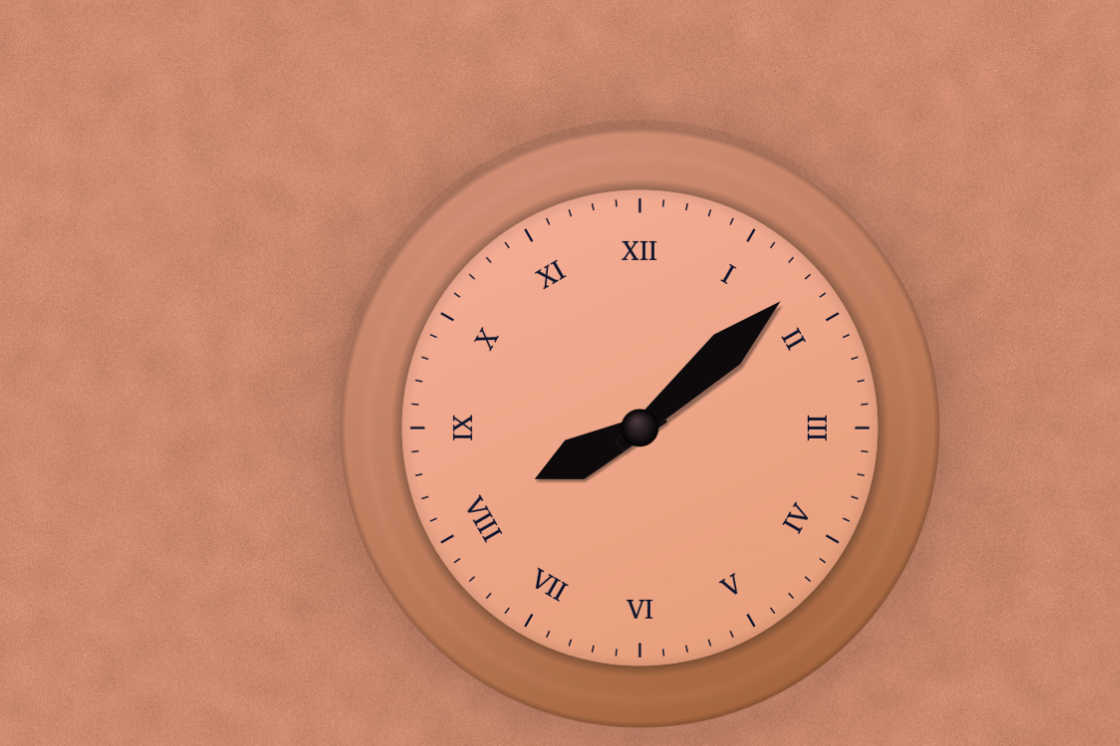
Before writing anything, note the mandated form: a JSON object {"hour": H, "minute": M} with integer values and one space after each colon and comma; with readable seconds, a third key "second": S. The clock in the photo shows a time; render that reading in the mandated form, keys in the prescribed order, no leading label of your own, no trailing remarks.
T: {"hour": 8, "minute": 8}
